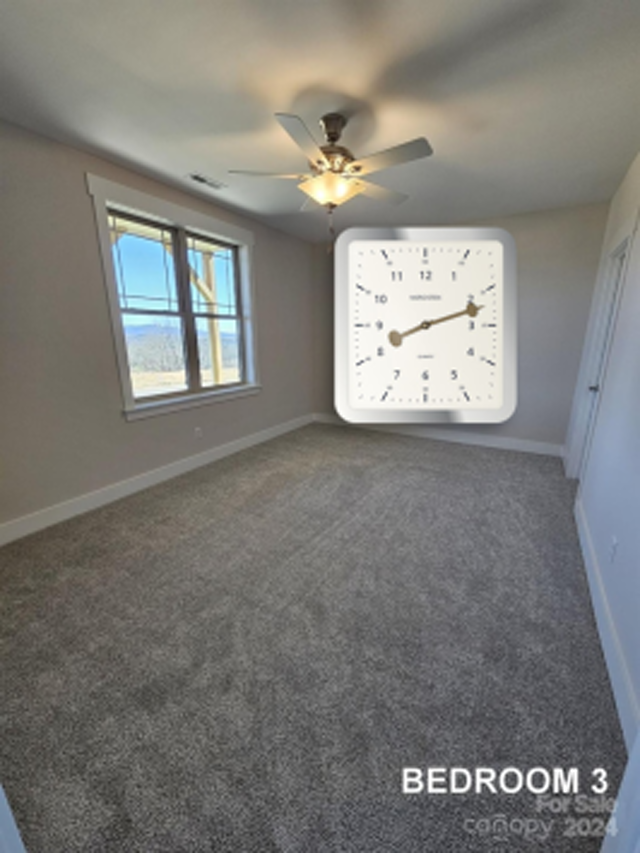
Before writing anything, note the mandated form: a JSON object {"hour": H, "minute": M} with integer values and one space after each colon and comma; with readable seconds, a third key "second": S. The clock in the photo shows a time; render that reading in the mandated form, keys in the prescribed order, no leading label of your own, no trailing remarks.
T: {"hour": 8, "minute": 12}
